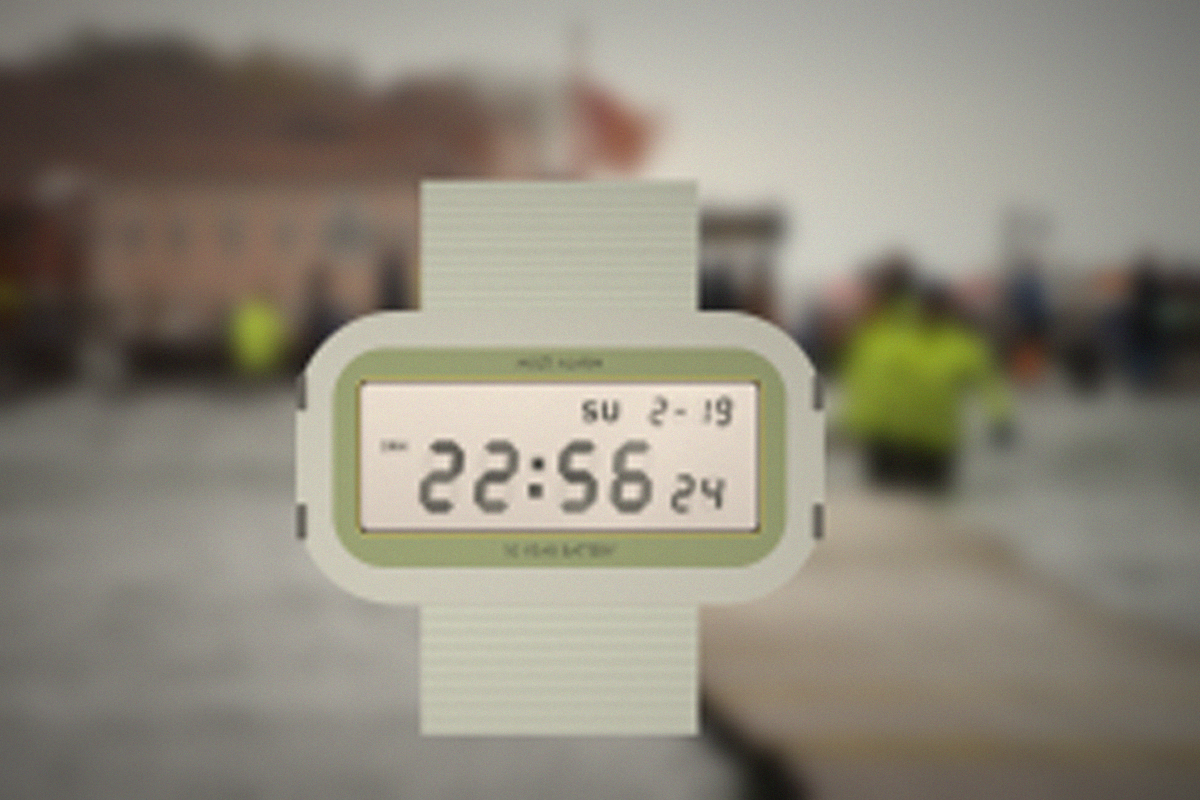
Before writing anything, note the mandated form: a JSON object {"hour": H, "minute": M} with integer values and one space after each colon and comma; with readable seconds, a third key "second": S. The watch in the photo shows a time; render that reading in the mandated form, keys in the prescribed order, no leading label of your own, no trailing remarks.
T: {"hour": 22, "minute": 56, "second": 24}
